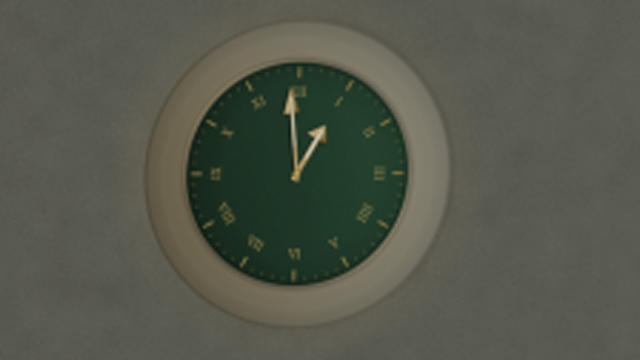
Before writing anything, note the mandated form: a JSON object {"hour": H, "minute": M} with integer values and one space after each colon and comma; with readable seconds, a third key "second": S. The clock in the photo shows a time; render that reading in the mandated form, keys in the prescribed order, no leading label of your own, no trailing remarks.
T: {"hour": 12, "minute": 59}
